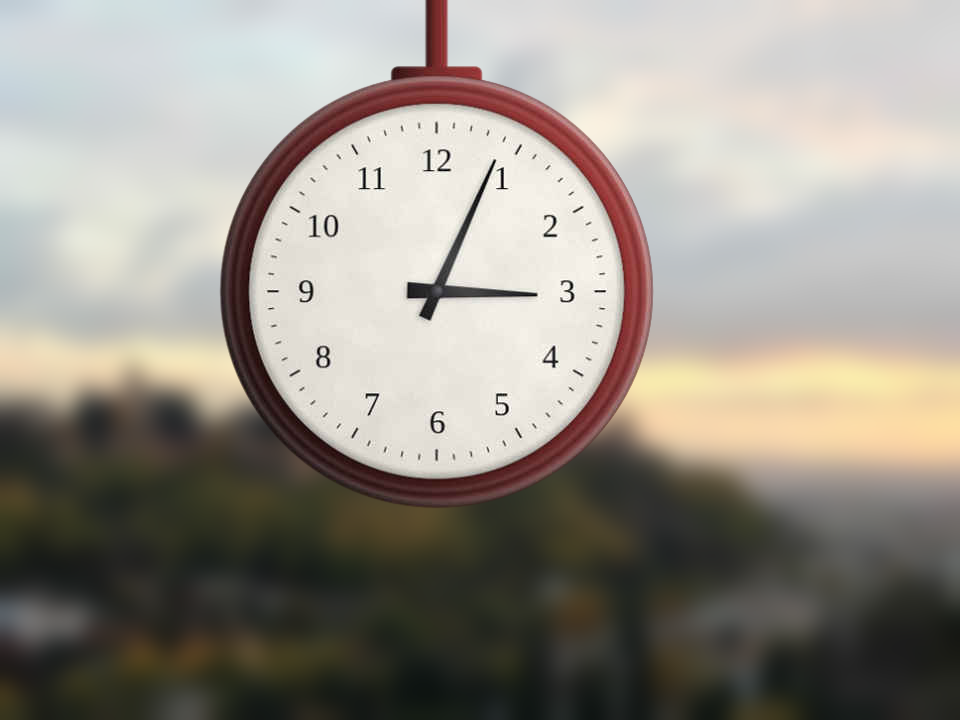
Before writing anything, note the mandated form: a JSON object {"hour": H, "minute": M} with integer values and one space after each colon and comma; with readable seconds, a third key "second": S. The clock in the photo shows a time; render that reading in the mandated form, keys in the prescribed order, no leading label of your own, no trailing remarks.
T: {"hour": 3, "minute": 4}
